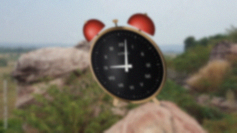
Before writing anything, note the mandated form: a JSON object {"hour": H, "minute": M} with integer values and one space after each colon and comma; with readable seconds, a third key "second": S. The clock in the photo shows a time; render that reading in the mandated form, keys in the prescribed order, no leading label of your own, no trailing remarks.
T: {"hour": 9, "minute": 2}
